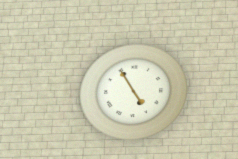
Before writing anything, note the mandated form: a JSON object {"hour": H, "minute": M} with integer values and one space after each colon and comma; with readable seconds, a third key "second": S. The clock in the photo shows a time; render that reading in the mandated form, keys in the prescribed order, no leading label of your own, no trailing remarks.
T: {"hour": 4, "minute": 55}
